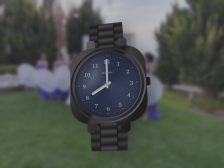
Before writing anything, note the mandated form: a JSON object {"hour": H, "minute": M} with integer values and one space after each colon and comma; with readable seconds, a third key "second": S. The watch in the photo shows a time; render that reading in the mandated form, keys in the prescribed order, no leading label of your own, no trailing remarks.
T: {"hour": 8, "minute": 0}
